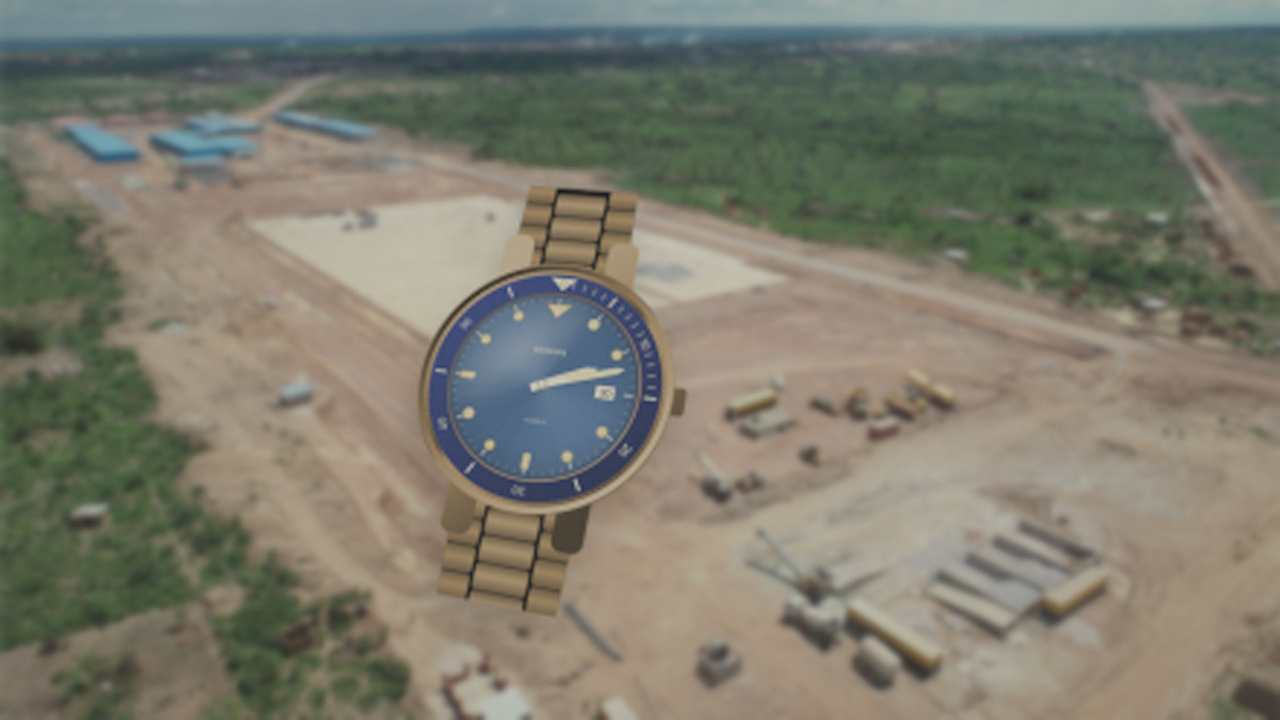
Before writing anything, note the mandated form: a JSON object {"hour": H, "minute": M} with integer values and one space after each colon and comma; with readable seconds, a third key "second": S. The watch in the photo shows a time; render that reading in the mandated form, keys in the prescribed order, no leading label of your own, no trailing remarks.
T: {"hour": 2, "minute": 12}
